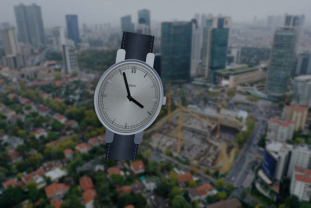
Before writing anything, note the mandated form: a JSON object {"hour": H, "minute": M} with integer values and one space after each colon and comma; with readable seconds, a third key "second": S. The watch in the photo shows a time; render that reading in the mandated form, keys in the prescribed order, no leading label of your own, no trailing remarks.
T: {"hour": 3, "minute": 56}
